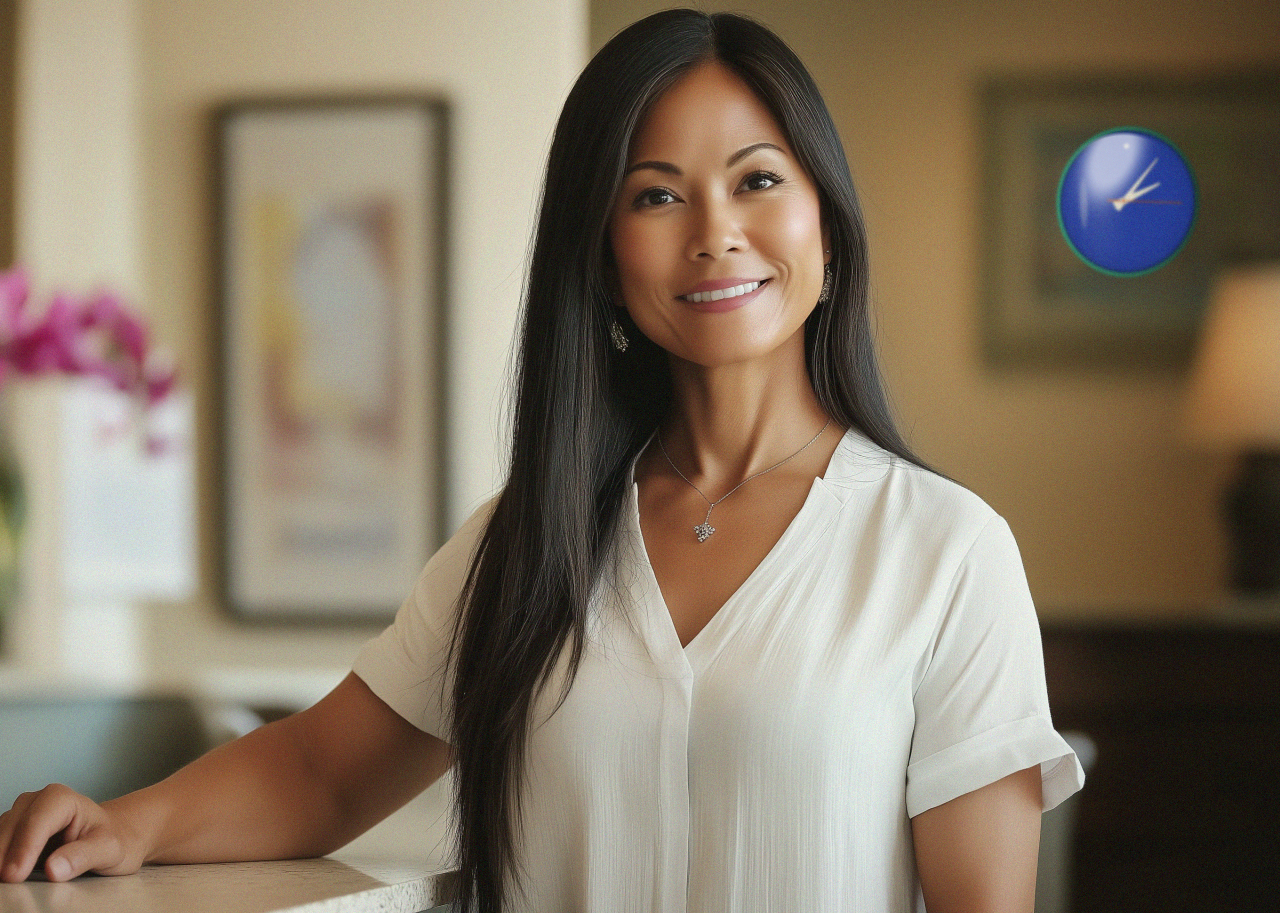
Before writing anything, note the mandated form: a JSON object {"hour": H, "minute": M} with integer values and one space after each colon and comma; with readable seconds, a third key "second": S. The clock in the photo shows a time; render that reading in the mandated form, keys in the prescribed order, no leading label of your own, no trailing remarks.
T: {"hour": 2, "minute": 6, "second": 15}
